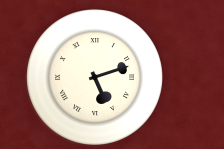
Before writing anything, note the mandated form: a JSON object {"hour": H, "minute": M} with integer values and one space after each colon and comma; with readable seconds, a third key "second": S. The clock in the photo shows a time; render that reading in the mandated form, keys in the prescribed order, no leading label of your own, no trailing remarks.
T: {"hour": 5, "minute": 12}
